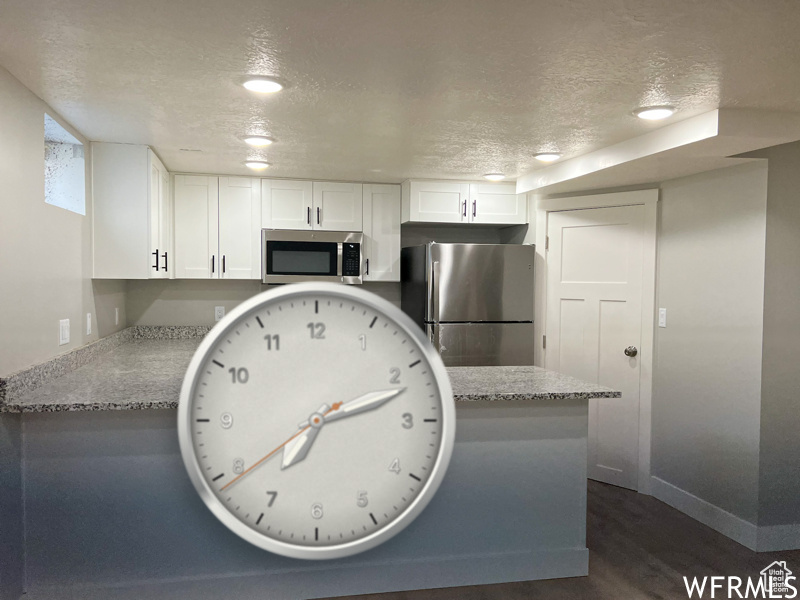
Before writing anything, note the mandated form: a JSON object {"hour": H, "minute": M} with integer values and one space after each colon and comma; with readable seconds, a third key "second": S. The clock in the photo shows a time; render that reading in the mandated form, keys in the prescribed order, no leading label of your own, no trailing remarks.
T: {"hour": 7, "minute": 11, "second": 39}
